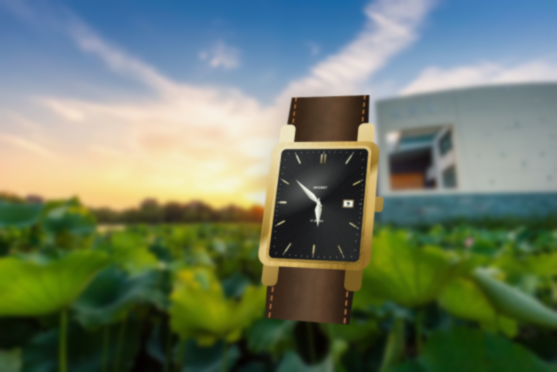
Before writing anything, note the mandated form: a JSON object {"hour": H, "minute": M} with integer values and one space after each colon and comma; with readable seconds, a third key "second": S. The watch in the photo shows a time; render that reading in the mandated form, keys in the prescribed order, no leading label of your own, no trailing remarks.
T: {"hour": 5, "minute": 52}
